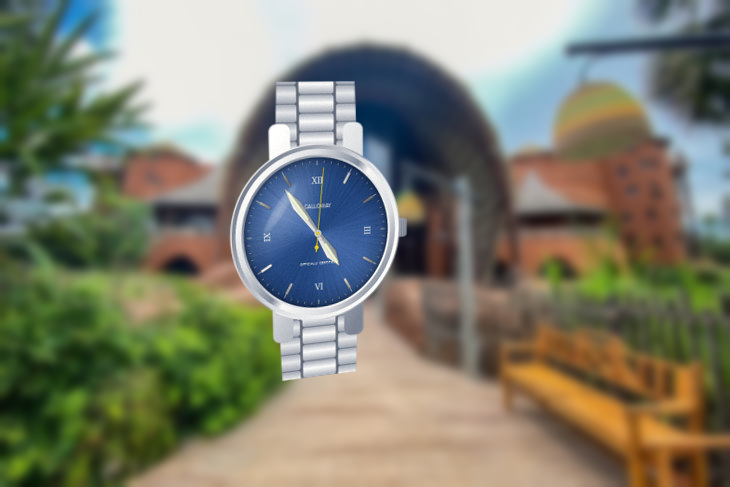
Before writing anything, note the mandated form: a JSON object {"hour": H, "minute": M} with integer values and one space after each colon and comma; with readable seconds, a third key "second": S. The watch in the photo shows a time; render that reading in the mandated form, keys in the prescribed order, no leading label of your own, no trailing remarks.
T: {"hour": 4, "minute": 54, "second": 1}
